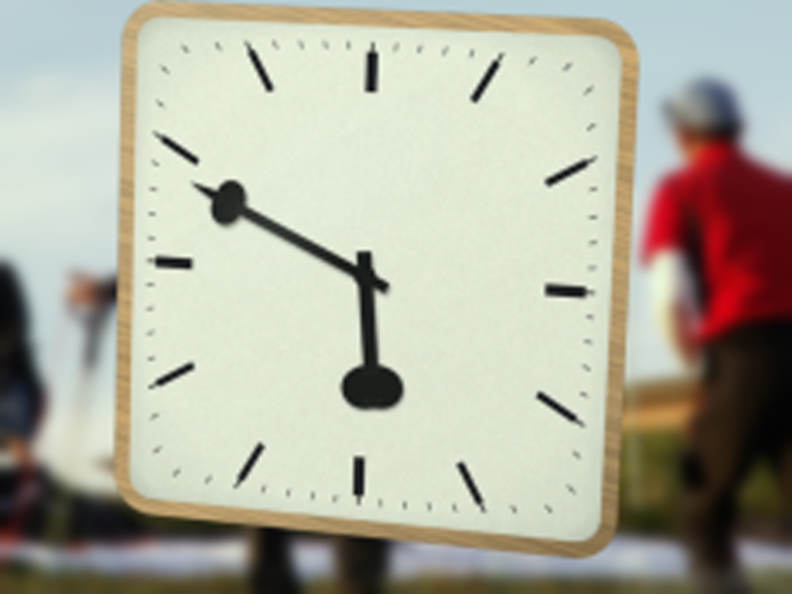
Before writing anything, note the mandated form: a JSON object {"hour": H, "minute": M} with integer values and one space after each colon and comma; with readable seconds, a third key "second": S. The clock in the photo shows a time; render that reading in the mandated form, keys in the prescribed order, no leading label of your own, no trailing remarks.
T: {"hour": 5, "minute": 49}
